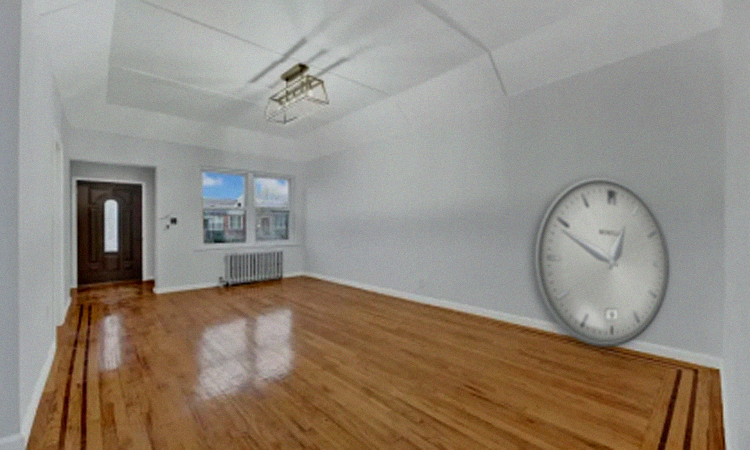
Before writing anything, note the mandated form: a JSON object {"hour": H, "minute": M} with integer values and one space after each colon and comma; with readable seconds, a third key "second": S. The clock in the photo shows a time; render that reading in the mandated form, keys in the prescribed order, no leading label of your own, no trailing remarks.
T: {"hour": 12, "minute": 49}
